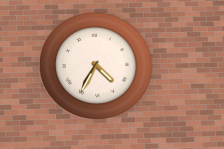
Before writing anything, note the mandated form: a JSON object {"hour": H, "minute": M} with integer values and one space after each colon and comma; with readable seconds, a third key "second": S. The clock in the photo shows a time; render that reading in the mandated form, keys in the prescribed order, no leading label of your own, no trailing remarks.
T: {"hour": 4, "minute": 35}
